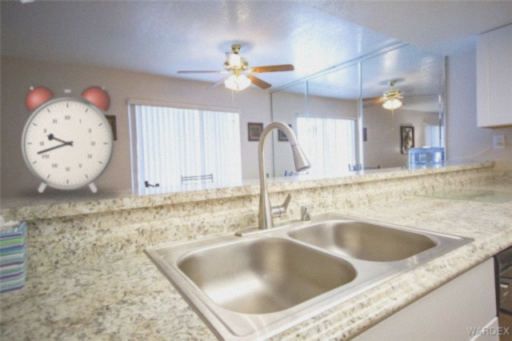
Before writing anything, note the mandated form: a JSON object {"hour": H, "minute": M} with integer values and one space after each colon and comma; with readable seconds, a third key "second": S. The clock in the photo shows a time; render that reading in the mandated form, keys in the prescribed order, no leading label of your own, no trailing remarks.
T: {"hour": 9, "minute": 42}
